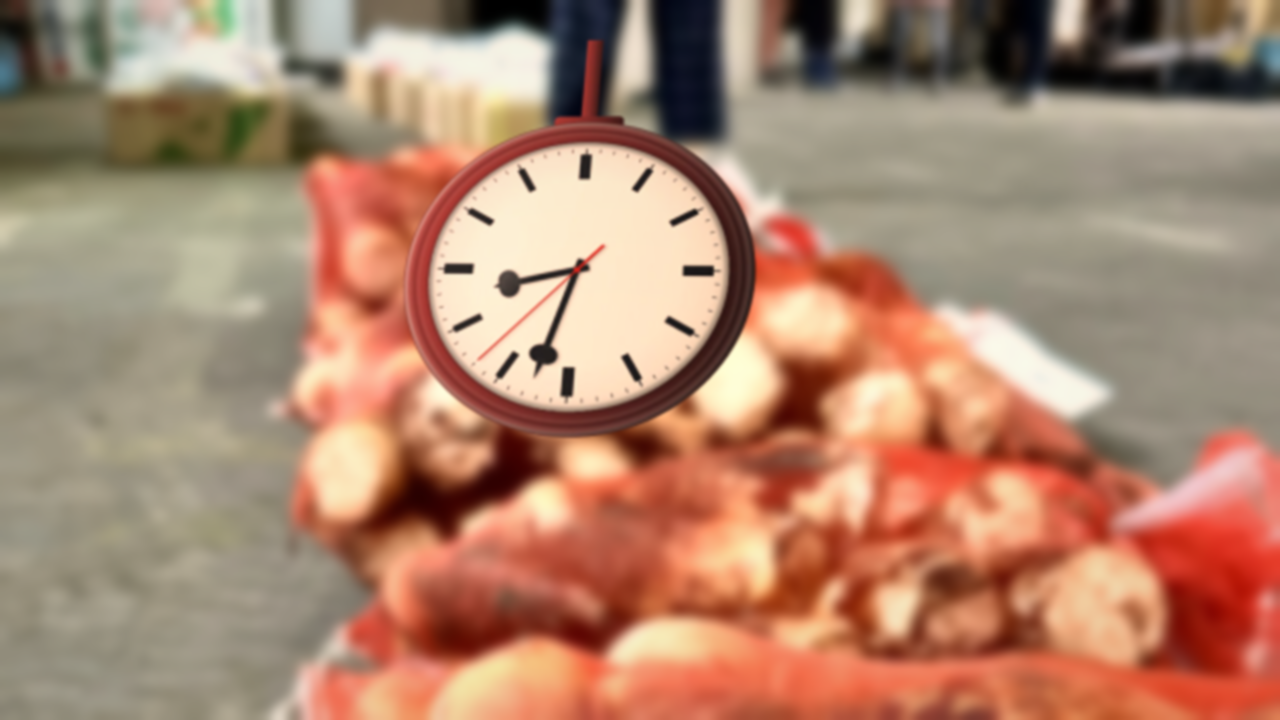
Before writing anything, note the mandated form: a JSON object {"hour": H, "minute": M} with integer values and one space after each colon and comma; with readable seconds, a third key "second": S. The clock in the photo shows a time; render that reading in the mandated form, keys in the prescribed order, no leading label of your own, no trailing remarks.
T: {"hour": 8, "minute": 32, "second": 37}
